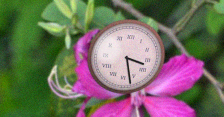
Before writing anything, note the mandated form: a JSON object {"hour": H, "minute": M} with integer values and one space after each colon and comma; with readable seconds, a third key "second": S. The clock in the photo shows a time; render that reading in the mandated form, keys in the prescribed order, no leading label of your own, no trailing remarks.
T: {"hour": 3, "minute": 27}
